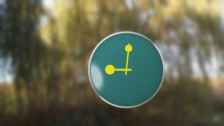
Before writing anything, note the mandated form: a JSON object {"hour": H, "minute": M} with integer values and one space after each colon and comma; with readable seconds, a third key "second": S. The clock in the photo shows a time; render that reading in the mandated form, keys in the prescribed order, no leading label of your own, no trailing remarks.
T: {"hour": 9, "minute": 1}
